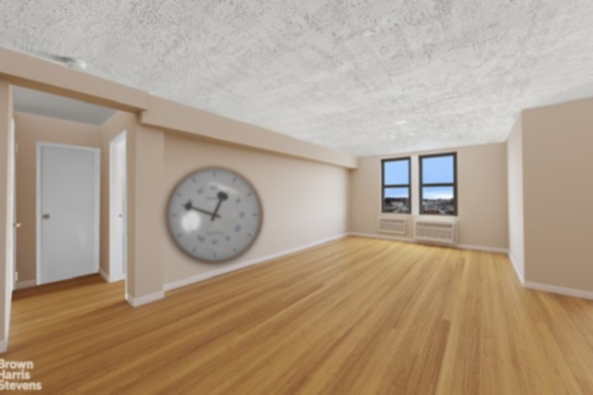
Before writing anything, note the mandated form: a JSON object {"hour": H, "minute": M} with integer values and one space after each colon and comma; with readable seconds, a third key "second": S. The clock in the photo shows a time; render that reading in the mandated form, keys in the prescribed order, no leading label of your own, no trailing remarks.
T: {"hour": 12, "minute": 48}
